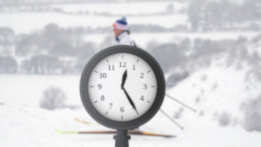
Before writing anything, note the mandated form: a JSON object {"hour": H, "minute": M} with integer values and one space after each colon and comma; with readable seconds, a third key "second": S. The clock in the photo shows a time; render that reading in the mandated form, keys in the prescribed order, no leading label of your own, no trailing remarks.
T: {"hour": 12, "minute": 25}
